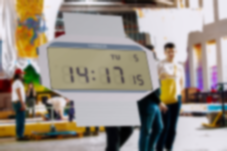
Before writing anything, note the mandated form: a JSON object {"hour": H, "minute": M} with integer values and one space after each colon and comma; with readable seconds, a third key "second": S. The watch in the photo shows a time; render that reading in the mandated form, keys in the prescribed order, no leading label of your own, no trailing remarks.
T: {"hour": 14, "minute": 17}
